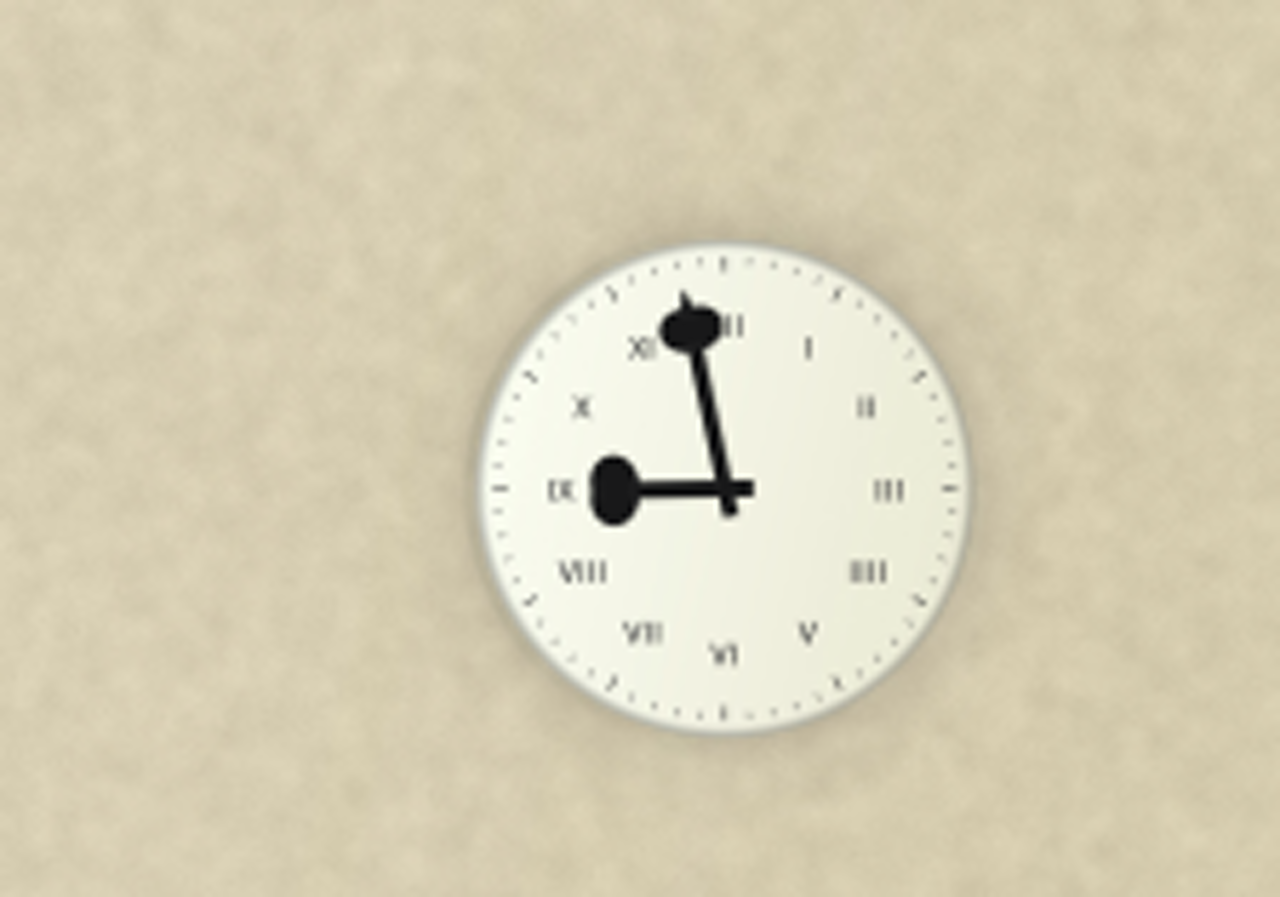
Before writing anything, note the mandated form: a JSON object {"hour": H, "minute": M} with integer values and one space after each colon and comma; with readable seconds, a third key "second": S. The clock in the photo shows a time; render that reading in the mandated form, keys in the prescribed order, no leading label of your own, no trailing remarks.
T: {"hour": 8, "minute": 58}
